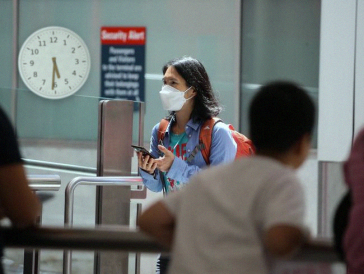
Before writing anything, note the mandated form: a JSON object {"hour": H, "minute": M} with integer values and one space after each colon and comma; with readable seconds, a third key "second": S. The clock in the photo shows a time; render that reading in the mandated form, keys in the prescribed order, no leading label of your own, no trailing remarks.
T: {"hour": 5, "minute": 31}
